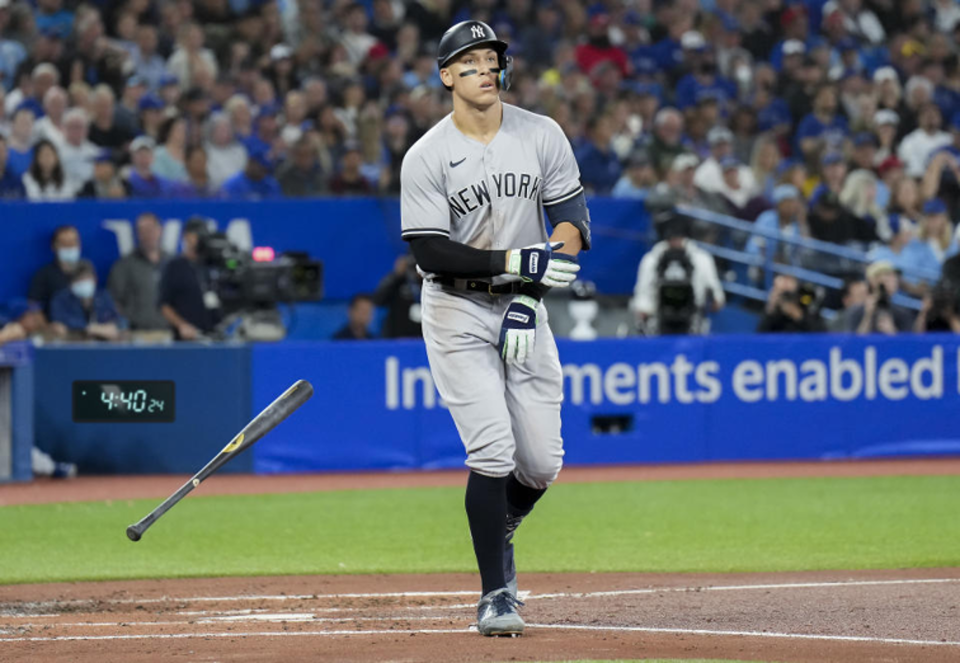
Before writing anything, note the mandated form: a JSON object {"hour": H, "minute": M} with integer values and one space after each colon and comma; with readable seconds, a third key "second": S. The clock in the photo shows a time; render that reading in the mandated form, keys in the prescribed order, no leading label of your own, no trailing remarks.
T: {"hour": 4, "minute": 40, "second": 24}
